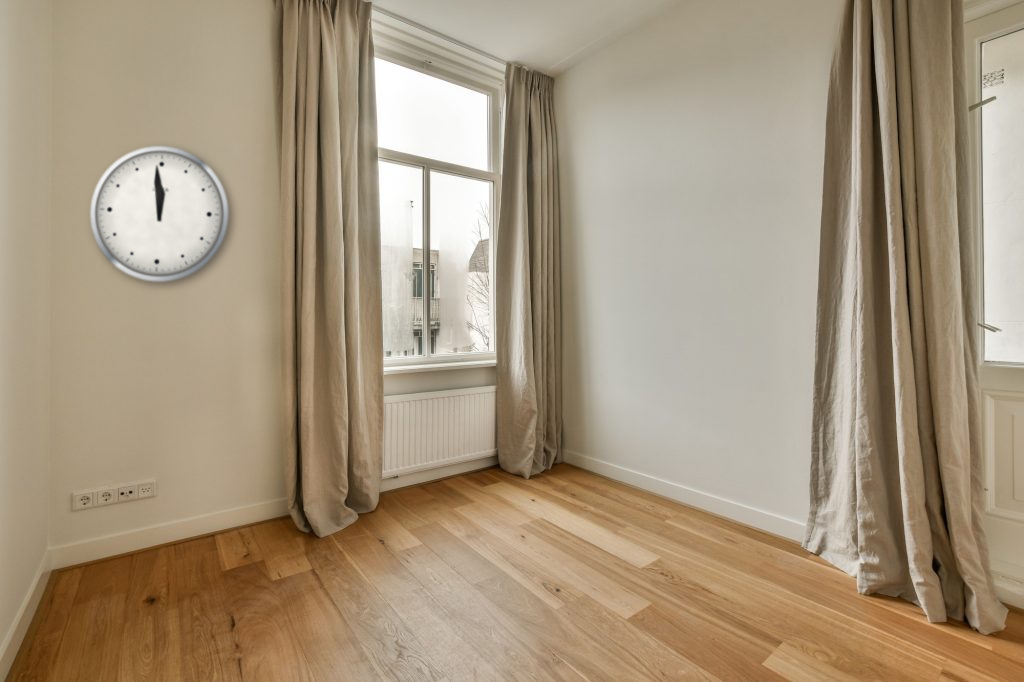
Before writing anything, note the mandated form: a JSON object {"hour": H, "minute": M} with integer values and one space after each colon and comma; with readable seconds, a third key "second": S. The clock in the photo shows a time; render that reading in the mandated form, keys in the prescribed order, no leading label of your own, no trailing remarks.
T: {"hour": 11, "minute": 59}
